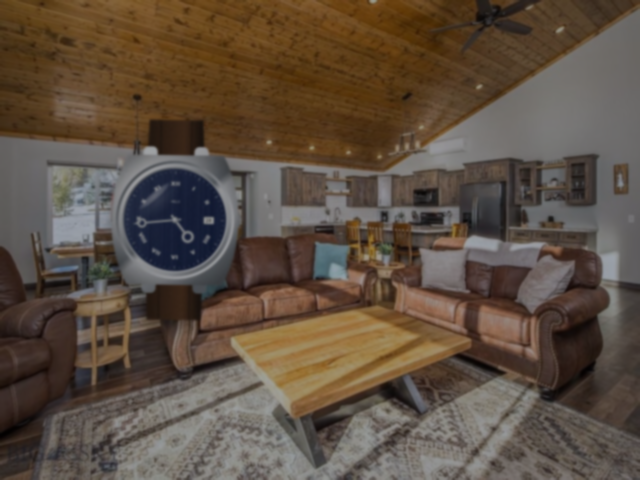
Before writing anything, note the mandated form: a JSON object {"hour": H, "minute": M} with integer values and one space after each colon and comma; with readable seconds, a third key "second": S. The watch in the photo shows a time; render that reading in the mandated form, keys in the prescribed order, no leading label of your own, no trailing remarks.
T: {"hour": 4, "minute": 44}
